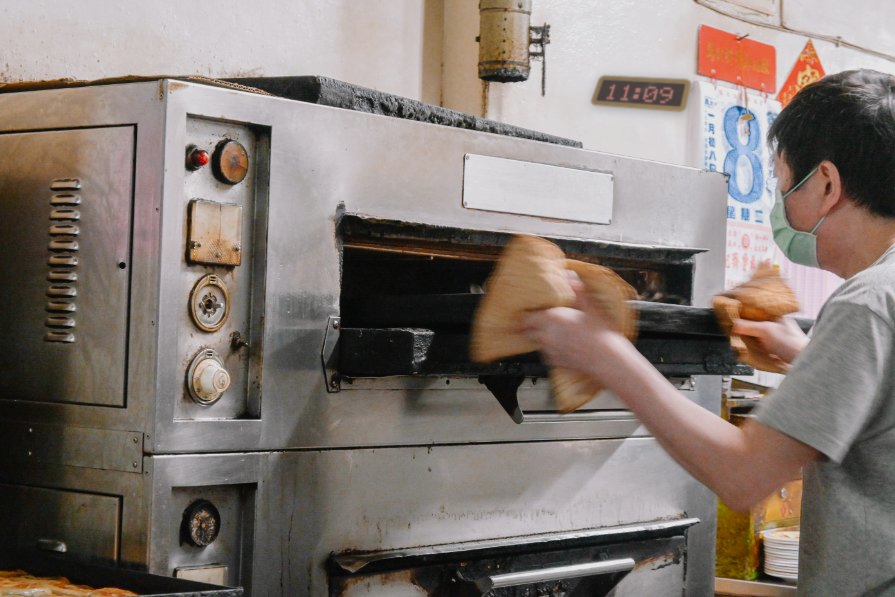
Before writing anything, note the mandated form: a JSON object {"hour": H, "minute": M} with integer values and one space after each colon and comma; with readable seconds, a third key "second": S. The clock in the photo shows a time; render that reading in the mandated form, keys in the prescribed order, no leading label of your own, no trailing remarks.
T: {"hour": 11, "minute": 9}
